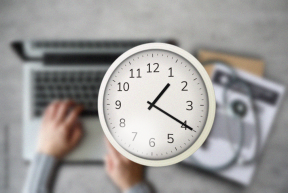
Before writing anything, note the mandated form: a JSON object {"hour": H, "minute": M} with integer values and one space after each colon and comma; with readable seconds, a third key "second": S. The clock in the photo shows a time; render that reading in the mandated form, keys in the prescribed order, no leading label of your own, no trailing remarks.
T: {"hour": 1, "minute": 20}
